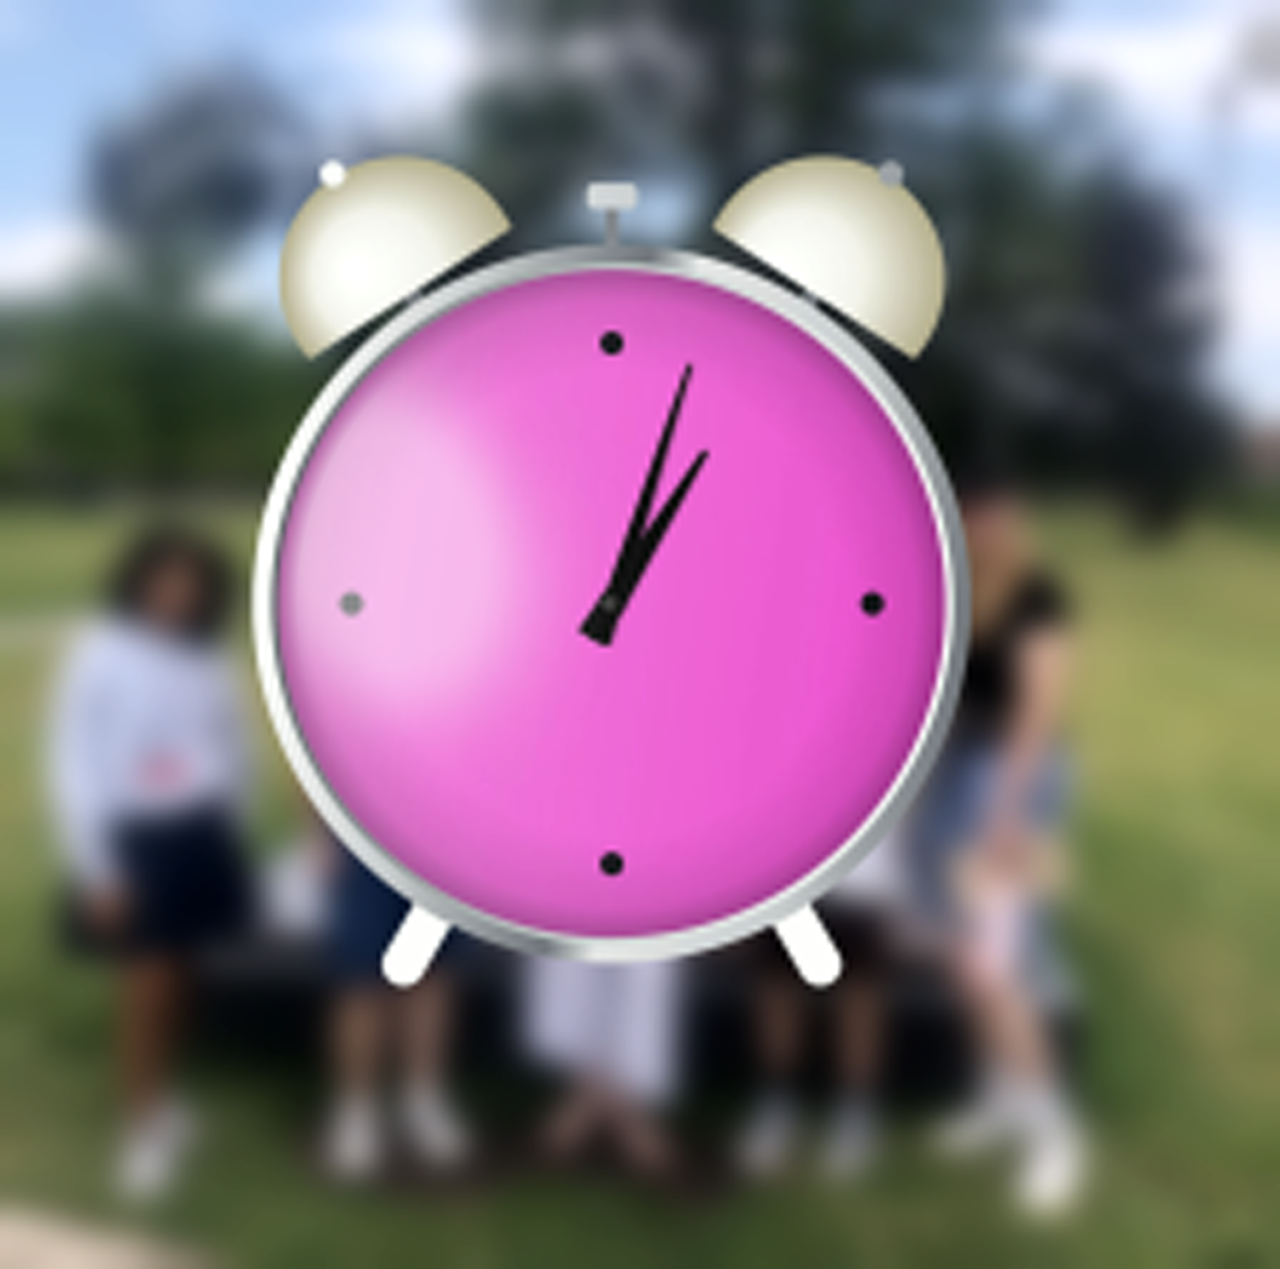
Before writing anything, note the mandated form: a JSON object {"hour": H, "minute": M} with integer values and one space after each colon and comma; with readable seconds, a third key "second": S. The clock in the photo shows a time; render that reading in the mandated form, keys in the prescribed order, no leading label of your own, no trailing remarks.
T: {"hour": 1, "minute": 3}
